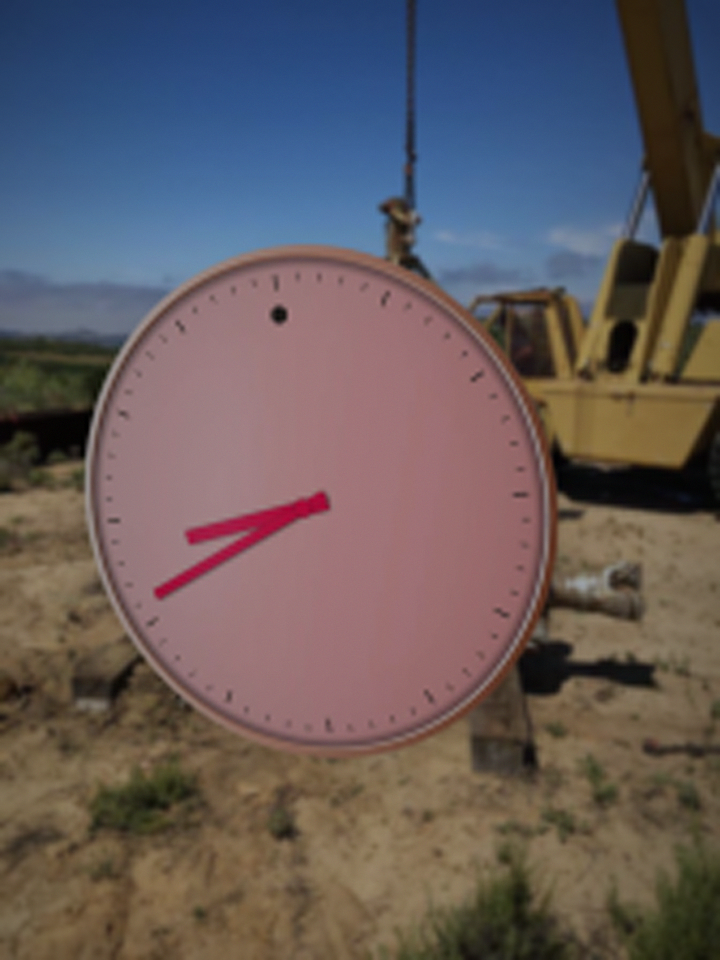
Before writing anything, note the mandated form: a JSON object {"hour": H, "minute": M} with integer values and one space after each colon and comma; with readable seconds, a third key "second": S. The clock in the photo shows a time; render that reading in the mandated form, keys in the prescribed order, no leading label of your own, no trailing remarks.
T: {"hour": 8, "minute": 41}
